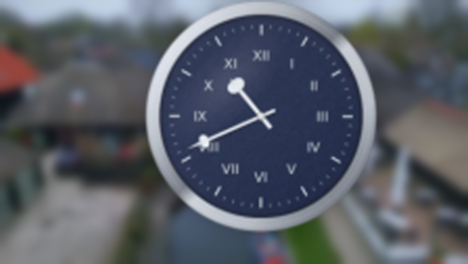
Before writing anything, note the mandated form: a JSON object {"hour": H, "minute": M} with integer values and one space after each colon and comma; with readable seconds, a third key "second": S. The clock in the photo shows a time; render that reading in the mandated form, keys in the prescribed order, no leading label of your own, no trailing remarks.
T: {"hour": 10, "minute": 41}
